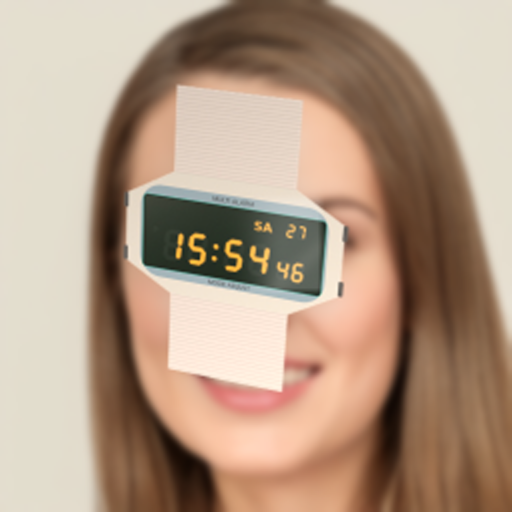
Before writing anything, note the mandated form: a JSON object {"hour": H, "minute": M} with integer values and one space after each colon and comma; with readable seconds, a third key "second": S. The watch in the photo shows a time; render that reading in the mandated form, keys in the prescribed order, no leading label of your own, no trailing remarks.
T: {"hour": 15, "minute": 54, "second": 46}
